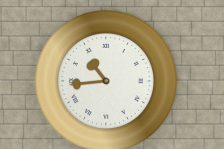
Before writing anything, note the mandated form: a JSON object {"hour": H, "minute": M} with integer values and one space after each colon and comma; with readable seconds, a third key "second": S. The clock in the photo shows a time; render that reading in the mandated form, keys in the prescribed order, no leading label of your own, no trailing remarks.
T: {"hour": 10, "minute": 44}
